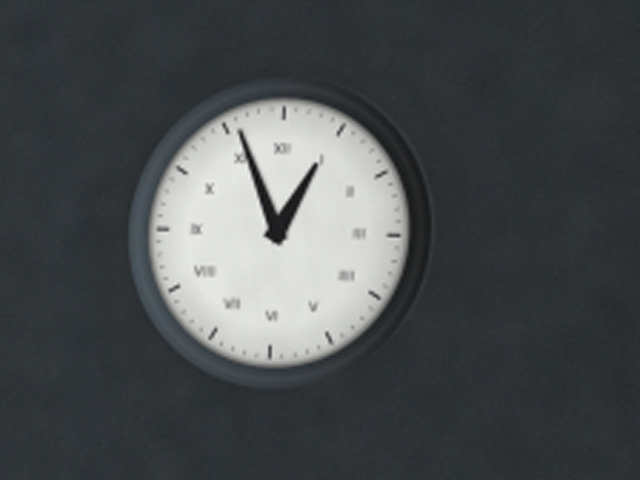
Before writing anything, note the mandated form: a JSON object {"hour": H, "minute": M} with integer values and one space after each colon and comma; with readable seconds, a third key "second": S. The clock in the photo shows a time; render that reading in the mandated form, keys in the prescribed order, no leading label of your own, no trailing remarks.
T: {"hour": 12, "minute": 56}
